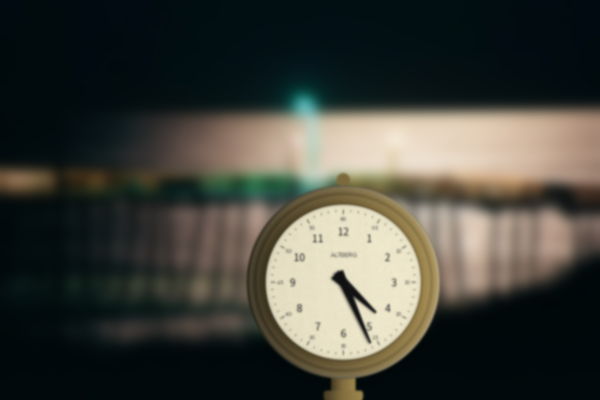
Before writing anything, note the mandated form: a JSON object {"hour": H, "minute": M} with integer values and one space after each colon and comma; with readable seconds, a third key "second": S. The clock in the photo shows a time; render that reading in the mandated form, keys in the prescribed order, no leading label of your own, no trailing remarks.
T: {"hour": 4, "minute": 26}
